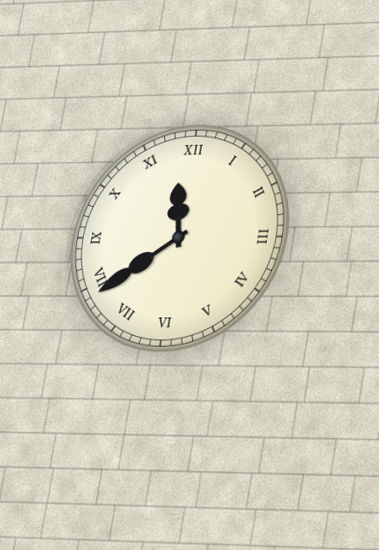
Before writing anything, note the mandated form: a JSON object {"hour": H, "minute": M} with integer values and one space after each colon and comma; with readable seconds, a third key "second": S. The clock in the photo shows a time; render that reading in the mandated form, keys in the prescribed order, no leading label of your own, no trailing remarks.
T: {"hour": 11, "minute": 39}
